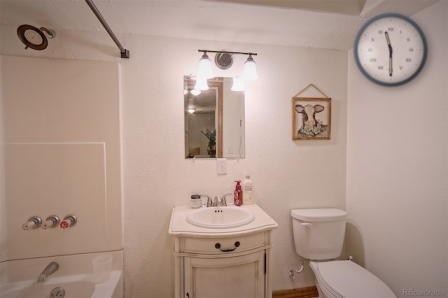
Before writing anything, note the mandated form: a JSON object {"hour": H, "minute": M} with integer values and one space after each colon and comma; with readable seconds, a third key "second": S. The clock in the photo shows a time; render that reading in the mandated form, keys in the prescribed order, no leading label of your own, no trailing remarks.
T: {"hour": 11, "minute": 30}
